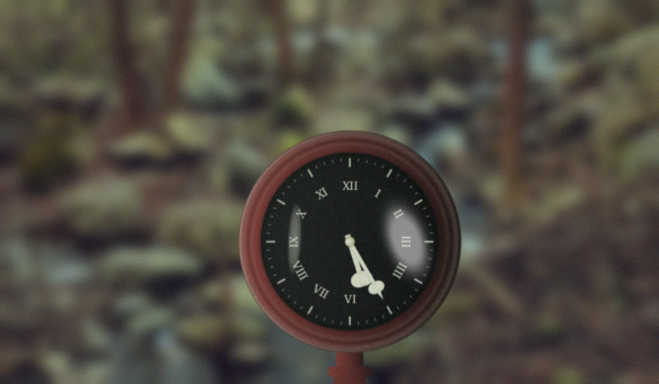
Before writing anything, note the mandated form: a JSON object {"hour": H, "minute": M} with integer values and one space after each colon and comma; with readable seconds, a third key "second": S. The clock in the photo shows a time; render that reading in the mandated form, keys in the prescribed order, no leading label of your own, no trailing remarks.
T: {"hour": 5, "minute": 25}
